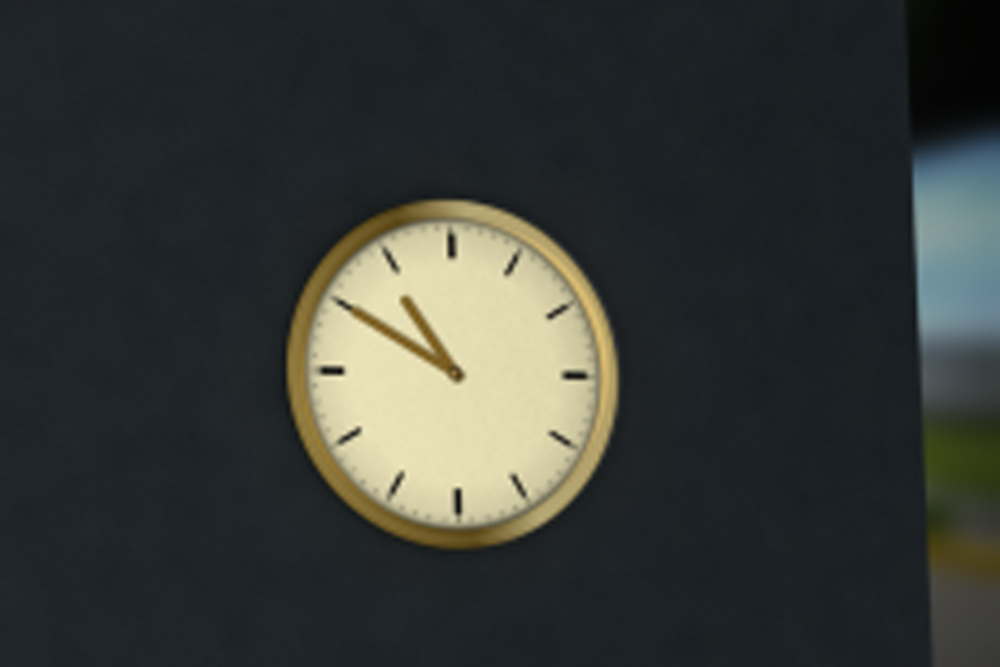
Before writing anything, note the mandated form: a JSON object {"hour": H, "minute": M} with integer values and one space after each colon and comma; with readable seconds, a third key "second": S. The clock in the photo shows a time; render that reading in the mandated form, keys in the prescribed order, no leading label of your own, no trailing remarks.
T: {"hour": 10, "minute": 50}
